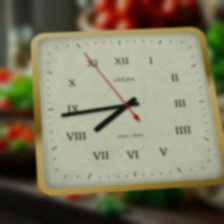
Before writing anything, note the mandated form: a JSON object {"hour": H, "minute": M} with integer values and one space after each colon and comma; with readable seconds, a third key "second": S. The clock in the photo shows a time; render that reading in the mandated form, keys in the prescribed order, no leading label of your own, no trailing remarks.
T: {"hour": 7, "minute": 43, "second": 55}
